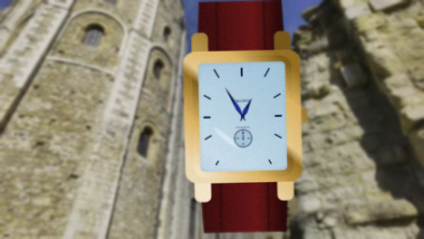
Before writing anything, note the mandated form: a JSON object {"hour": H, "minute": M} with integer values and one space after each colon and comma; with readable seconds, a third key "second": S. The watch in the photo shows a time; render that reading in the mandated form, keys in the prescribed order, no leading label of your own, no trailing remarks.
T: {"hour": 12, "minute": 55}
